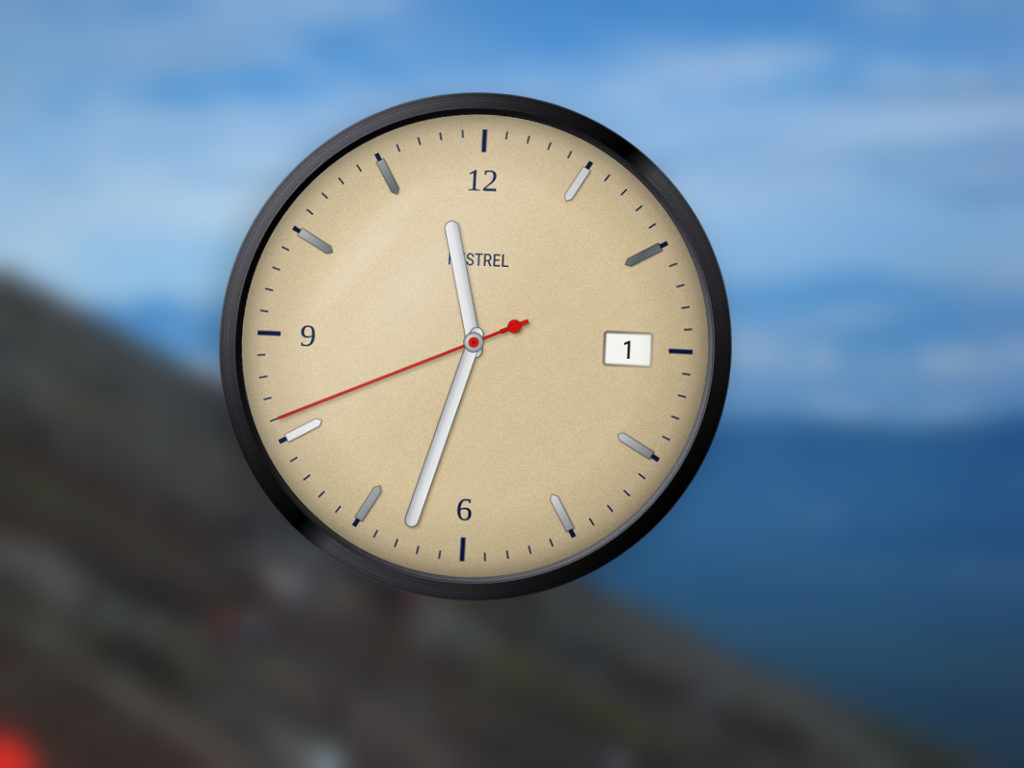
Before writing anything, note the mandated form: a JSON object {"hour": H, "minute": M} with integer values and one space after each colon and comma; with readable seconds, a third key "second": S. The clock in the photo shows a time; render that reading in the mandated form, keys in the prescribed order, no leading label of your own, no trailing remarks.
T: {"hour": 11, "minute": 32, "second": 41}
